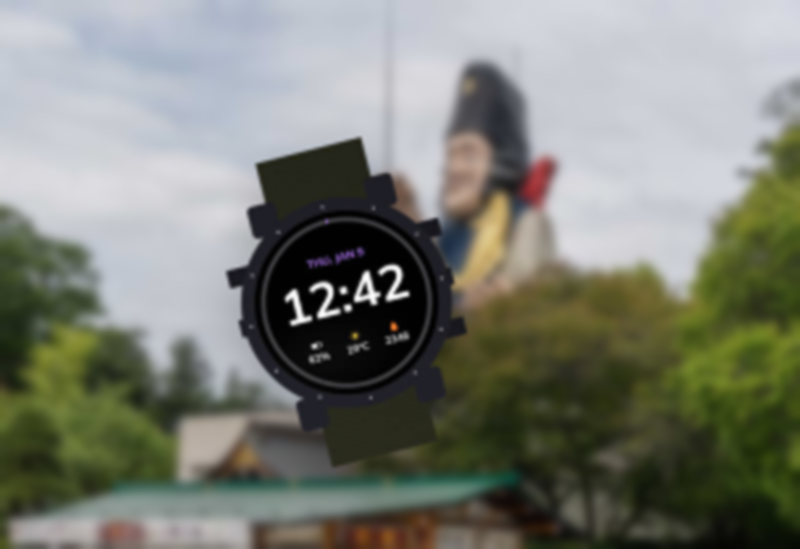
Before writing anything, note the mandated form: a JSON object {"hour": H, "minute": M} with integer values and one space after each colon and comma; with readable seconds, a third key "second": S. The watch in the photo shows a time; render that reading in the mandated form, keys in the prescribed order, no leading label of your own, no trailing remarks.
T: {"hour": 12, "minute": 42}
